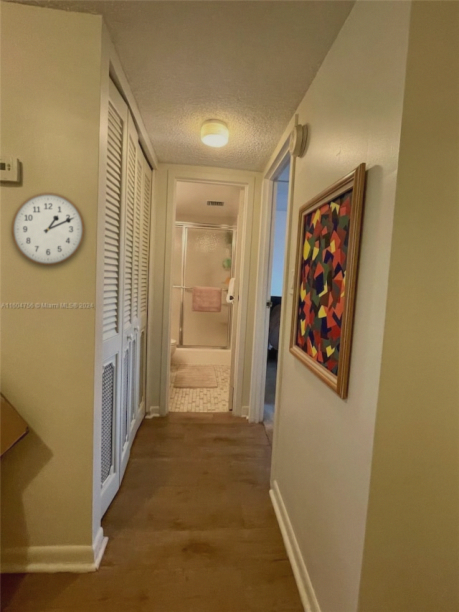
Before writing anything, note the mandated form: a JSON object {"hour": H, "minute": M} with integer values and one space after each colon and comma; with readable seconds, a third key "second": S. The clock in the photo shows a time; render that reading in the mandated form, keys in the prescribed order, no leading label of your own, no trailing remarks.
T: {"hour": 1, "minute": 11}
